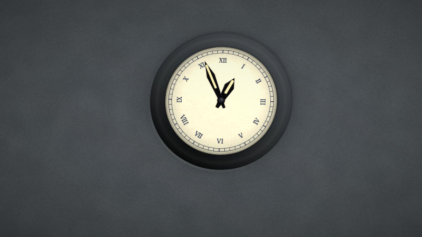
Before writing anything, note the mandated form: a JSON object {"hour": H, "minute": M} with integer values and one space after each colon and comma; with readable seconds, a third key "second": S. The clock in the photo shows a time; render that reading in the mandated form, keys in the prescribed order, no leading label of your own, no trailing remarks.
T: {"hour": 12, "minute": 56}
